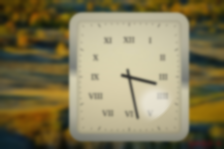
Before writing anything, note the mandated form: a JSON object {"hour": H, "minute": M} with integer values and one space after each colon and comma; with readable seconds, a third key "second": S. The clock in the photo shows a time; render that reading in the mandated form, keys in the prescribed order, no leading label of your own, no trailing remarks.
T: {"hour": 3, "minute": 28}
